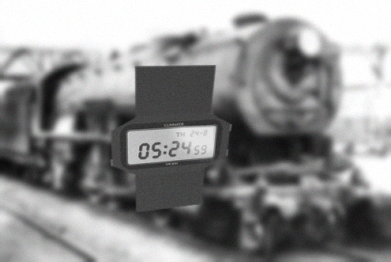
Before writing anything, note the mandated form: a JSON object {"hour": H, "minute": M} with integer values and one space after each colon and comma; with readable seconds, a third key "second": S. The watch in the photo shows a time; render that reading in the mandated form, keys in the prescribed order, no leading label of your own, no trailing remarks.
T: {"hour": 5, "minute": 24, "second": 59}
